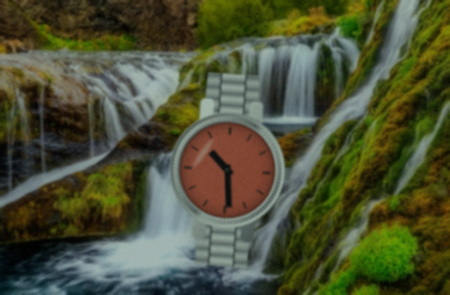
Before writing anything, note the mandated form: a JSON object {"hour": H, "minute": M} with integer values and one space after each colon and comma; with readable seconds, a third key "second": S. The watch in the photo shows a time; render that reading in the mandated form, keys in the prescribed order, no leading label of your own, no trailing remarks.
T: {"hour": 10, "minute": 29}
